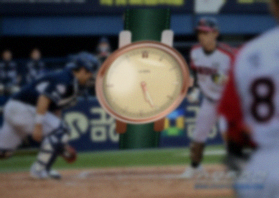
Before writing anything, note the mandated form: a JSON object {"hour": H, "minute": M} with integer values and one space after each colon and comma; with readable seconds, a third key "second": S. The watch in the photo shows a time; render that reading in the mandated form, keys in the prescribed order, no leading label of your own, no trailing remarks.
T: {"hour": 5, "minute": 26}
